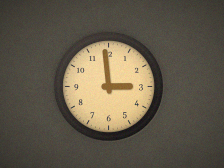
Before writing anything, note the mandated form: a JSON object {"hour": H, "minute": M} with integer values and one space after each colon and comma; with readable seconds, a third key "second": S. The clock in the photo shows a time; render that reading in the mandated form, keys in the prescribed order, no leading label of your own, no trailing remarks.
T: {"hour": 2, "minute": 59}
